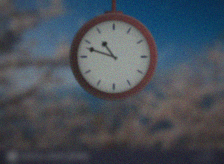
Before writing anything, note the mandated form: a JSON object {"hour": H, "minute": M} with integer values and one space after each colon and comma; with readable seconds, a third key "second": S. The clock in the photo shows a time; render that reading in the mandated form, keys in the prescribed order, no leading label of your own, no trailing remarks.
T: {"hour": 10, "minute": 48}
